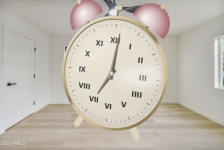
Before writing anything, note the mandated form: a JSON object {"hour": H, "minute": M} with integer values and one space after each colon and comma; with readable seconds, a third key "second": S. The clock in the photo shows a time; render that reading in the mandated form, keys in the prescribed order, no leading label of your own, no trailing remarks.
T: {"hour": 7, "minute": 1}
